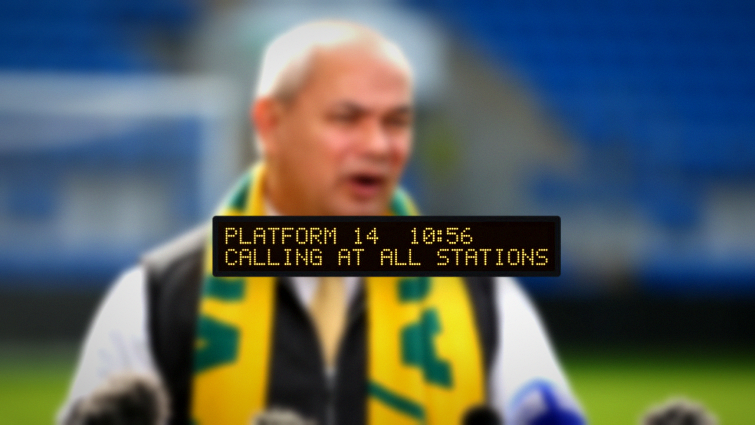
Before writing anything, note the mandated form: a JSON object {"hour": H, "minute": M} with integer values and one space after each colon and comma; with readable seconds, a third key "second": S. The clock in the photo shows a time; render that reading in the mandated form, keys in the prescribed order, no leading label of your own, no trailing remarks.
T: {"hour": 10, "minute": 56}
